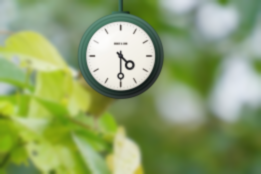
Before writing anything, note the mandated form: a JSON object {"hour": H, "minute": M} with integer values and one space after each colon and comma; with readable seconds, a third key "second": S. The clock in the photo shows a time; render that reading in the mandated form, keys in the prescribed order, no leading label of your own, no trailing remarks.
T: {"hour": 4, "minute": 30}
